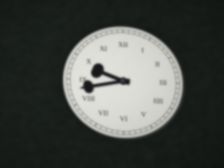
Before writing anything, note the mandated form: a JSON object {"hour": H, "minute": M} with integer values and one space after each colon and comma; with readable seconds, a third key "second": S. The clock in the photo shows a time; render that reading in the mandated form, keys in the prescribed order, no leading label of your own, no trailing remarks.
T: {"hour": 9, "minute": 43}
